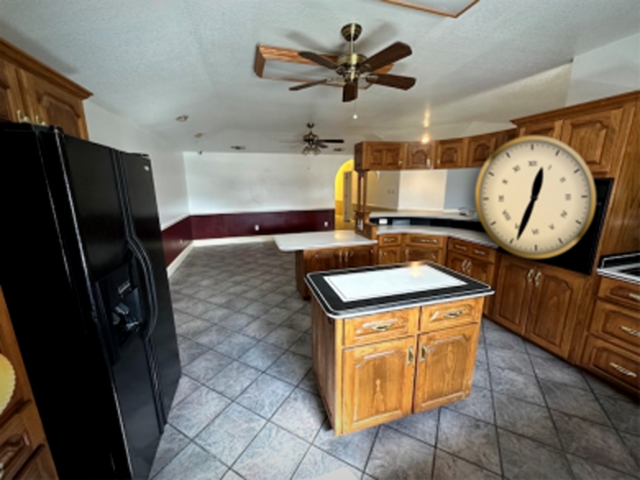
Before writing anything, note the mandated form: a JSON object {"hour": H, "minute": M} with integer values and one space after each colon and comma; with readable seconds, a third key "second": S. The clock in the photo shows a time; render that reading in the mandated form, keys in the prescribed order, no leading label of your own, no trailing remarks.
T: {"hour": 12, "minute": 34}
